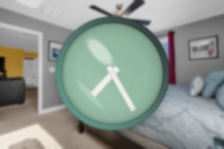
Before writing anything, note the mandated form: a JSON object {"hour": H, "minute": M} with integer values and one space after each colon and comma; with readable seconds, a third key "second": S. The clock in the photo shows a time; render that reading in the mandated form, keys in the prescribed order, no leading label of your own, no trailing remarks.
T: {"hour": 7, "minute": 25}
